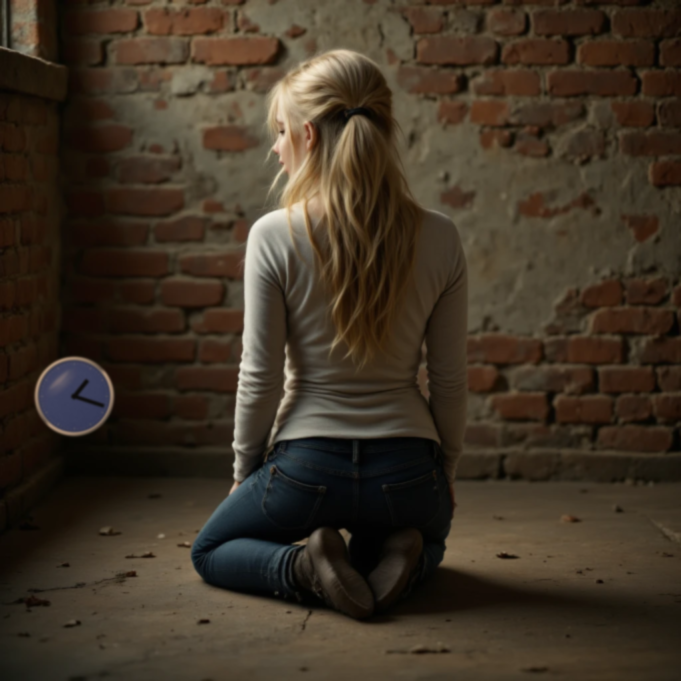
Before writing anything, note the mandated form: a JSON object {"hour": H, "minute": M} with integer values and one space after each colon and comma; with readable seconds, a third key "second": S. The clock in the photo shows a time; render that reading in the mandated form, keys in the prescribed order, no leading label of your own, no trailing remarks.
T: {"hour": 1, "minute": 18}
